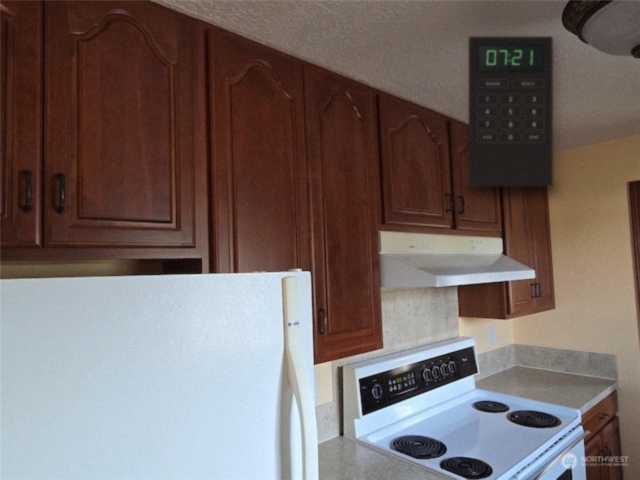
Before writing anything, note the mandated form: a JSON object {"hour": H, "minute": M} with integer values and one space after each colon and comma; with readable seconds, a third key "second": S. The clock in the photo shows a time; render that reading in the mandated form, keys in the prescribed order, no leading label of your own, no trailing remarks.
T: {"hour": 7, "minute": 21}
